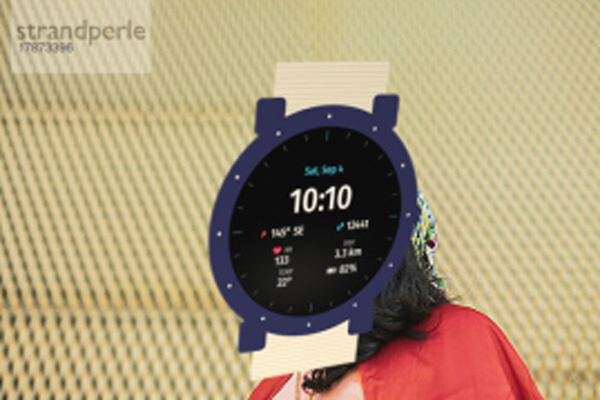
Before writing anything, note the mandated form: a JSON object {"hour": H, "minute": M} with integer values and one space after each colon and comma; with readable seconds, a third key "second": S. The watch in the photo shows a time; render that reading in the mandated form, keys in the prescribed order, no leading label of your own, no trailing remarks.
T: {"hour": 10, "minute": 10}
